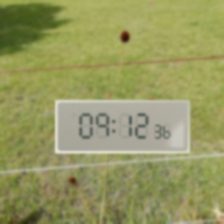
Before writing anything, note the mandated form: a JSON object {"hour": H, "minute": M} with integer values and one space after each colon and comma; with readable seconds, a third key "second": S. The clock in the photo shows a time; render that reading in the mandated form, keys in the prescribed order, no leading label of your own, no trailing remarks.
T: {"hour": 9, "minute": 12, "second": 36}
